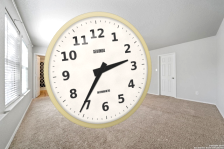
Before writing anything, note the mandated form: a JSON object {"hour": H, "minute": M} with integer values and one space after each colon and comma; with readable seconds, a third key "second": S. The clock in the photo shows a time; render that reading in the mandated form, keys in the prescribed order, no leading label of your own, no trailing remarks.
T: {"hour": 2, "minute": 36}
